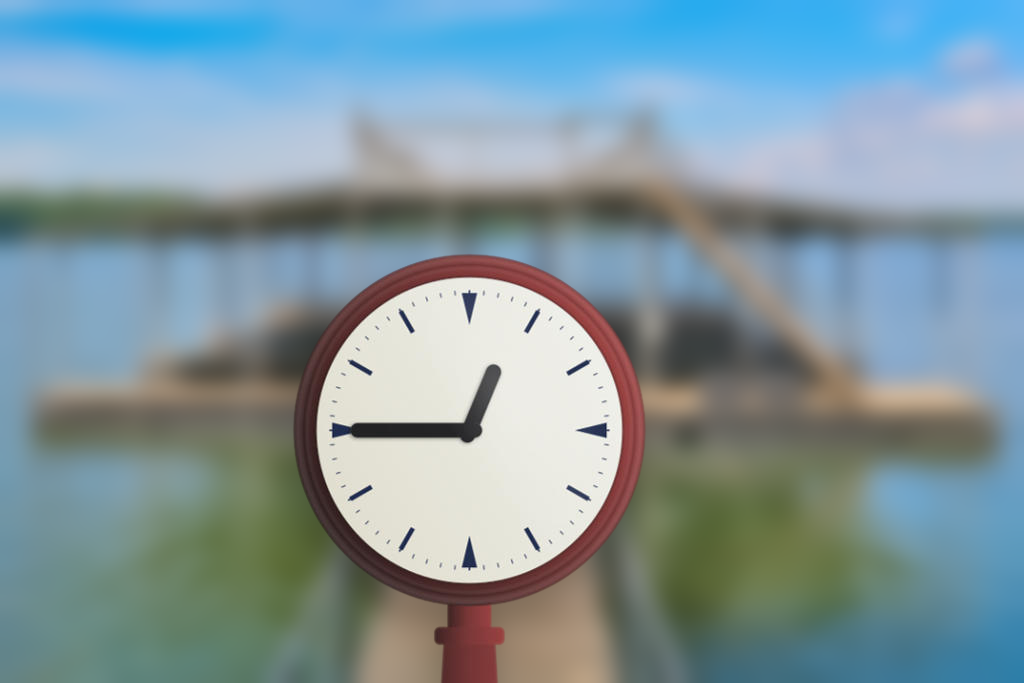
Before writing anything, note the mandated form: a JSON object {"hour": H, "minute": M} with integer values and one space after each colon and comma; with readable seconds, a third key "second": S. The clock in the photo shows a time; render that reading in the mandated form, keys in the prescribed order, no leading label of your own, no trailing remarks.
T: {"hour": 12, "minute": 45}
